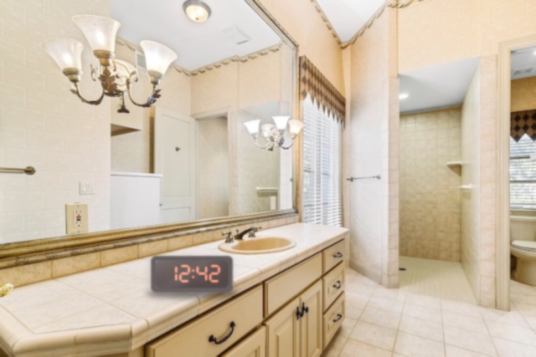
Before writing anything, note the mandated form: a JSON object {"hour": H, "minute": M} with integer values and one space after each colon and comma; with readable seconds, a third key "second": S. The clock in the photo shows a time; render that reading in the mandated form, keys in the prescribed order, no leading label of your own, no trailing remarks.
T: {"hour": 12, "minute": 42}
